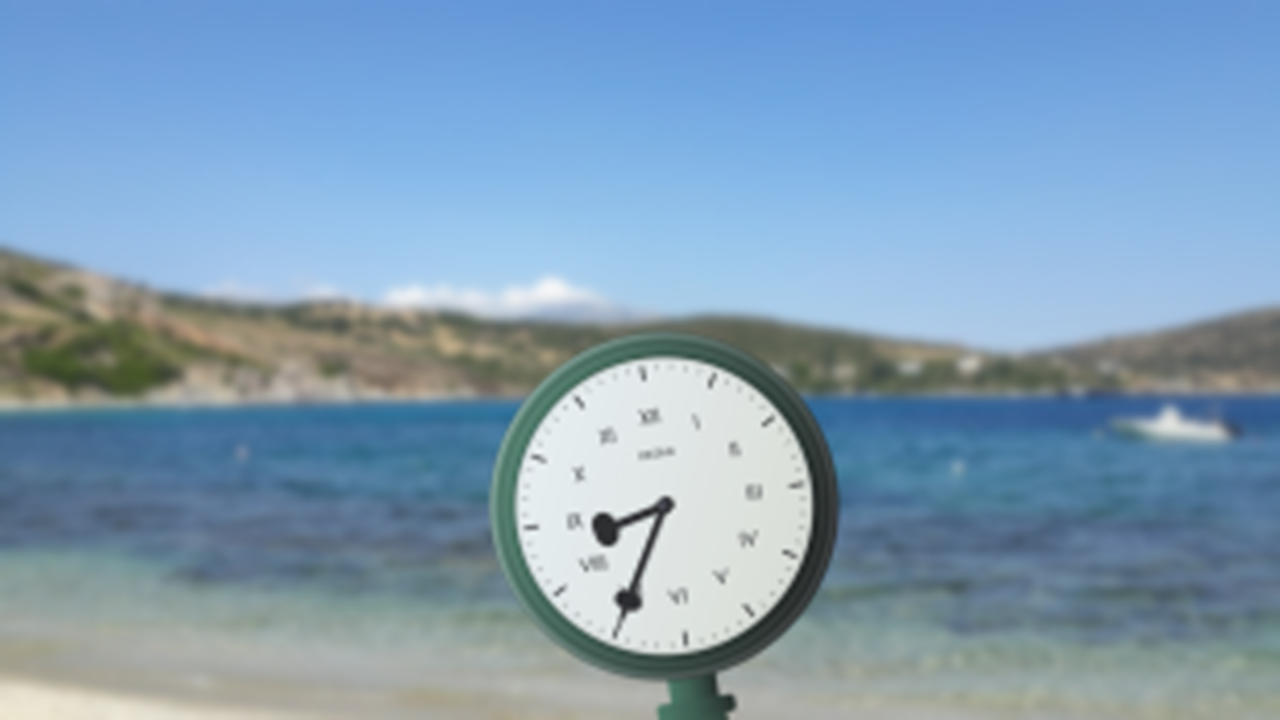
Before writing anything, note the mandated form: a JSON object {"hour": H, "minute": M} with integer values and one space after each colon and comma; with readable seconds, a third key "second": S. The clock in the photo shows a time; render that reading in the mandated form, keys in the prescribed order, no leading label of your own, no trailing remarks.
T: {"hour": 8, "minute": 35}
